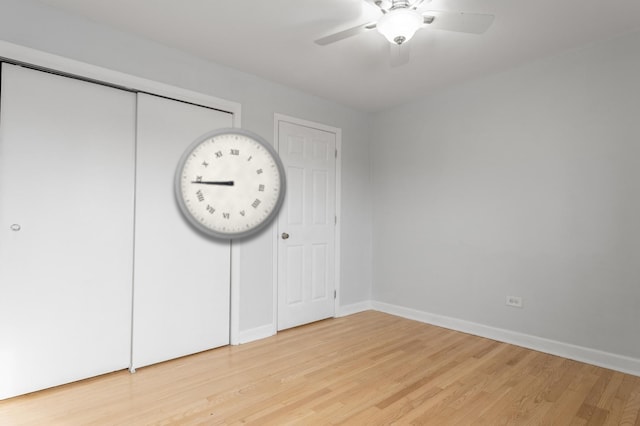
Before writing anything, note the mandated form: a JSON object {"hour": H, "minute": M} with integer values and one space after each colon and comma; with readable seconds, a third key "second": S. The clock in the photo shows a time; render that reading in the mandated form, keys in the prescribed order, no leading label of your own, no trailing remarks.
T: {"hour": 8, "minute": 44}
